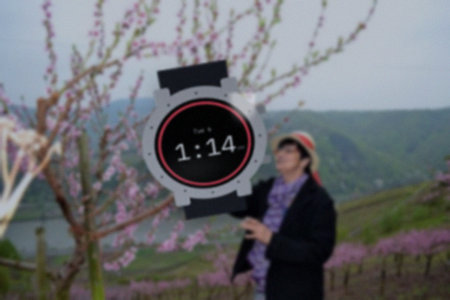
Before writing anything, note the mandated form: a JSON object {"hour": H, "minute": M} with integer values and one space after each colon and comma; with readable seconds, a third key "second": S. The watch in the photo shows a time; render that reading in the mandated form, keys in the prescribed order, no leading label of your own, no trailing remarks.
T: {"hour": 1, "minute": 14}
